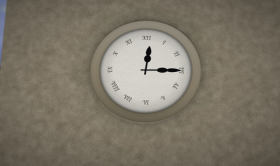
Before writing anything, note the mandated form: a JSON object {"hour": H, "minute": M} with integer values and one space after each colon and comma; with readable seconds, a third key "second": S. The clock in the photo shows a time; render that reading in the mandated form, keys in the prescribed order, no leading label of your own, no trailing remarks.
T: {"hour": 12, "minute": 15}
